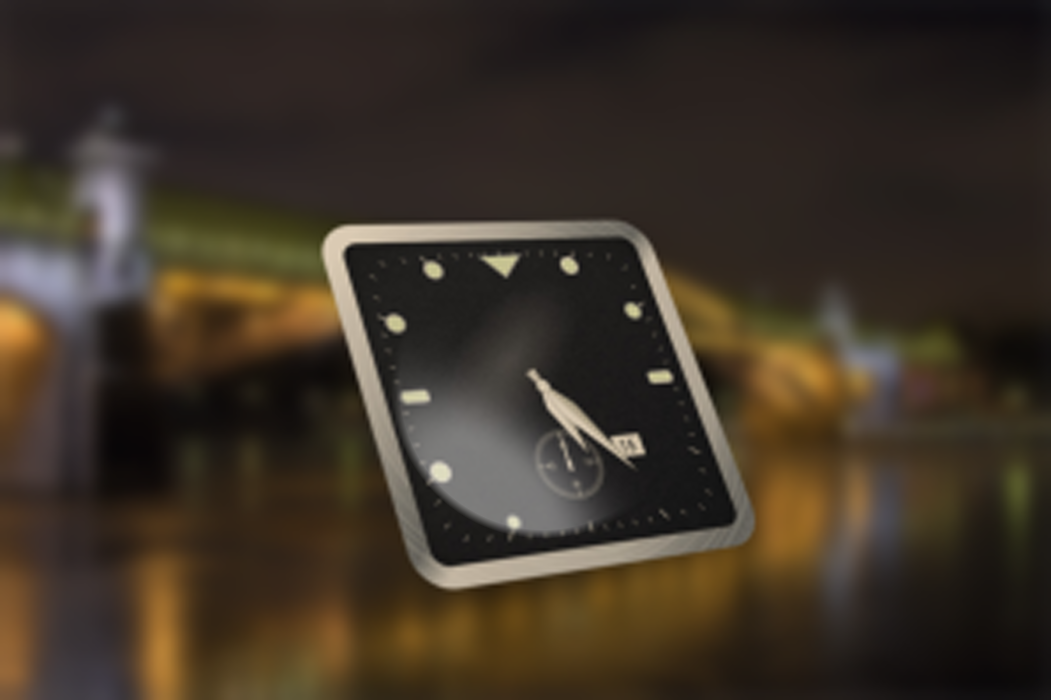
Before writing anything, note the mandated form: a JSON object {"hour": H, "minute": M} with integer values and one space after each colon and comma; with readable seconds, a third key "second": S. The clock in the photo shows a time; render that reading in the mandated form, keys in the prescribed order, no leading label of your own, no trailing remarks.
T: {"hour": 5, "minute": 24}
